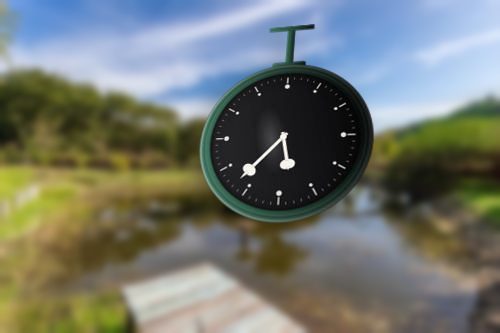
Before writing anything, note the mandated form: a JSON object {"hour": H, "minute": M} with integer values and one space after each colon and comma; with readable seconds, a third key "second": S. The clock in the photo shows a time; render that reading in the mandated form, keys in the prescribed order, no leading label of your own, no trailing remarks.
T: {"hour": 5, "minute": 37}
